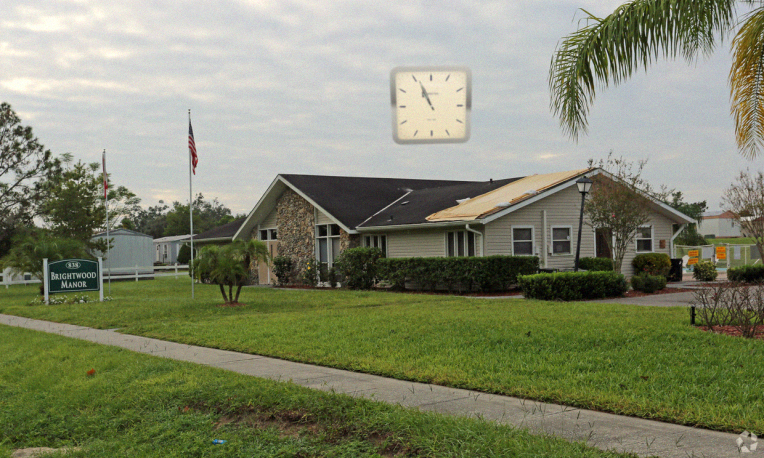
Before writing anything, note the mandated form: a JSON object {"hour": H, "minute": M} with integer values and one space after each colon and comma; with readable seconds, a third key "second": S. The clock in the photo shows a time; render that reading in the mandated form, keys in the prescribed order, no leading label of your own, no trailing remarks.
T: {"hour": 10, "minute": 56}
